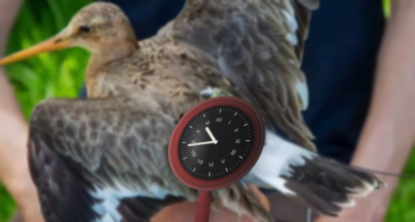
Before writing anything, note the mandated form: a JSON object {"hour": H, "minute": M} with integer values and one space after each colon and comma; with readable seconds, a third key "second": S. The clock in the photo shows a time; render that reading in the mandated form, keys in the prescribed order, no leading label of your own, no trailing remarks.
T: {"hour": 10, "minute": 44}
